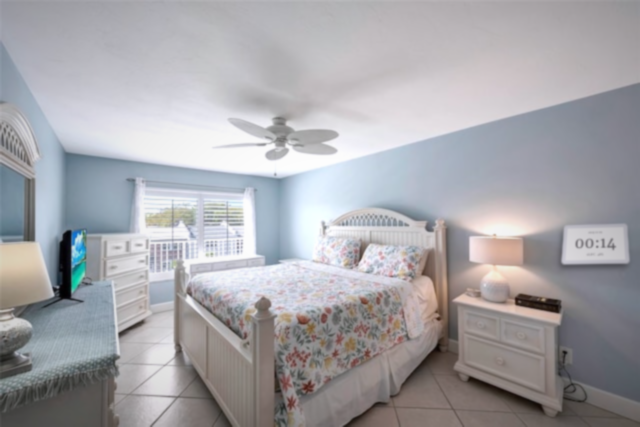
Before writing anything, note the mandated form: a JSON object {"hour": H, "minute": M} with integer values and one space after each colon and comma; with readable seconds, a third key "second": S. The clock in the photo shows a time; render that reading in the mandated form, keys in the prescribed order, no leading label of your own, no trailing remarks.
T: {"hour": 0, "minute": 14}
